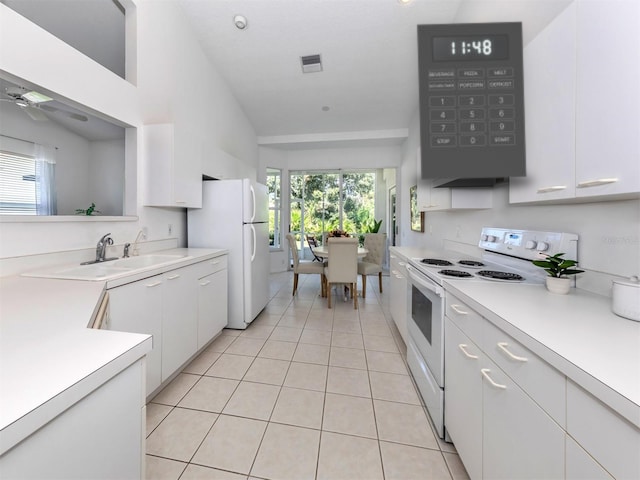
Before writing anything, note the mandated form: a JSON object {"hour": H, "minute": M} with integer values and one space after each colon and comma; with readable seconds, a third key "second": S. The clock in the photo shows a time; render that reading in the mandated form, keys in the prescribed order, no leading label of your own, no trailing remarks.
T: {"hour": 11, "minute": 48}
